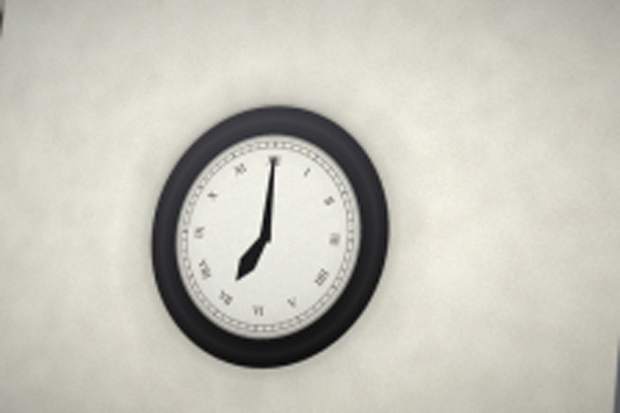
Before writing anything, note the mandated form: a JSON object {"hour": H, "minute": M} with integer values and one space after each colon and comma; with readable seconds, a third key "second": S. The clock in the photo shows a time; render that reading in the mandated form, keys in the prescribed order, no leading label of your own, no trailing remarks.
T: {"hour": 7, "minute": 0}
